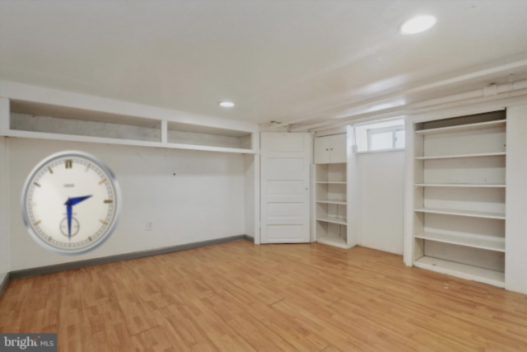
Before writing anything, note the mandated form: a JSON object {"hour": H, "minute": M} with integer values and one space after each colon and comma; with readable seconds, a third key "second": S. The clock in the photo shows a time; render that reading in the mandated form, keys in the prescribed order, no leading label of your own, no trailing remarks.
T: {"hour": 2, "minute": 30}
